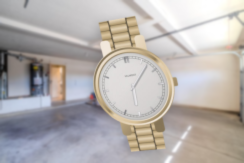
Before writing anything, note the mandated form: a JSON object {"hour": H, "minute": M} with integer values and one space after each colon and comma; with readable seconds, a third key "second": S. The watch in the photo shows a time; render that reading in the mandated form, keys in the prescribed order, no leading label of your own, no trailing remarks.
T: {"hour": 6, "minute": 7}
